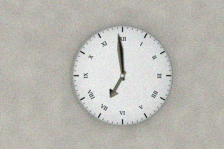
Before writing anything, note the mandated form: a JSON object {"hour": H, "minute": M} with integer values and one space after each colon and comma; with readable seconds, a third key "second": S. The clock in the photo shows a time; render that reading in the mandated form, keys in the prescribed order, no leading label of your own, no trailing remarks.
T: {"hour": 6, "minute": 59}
